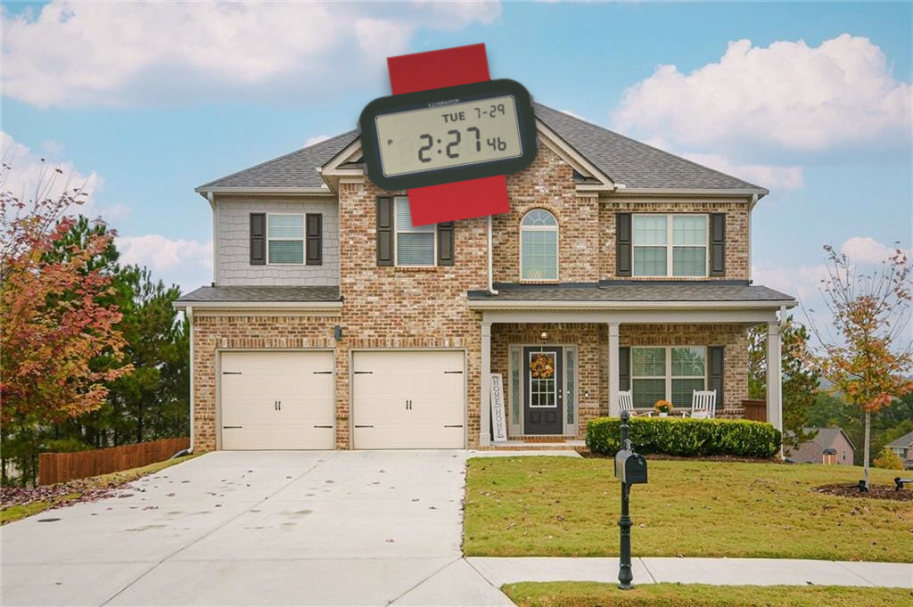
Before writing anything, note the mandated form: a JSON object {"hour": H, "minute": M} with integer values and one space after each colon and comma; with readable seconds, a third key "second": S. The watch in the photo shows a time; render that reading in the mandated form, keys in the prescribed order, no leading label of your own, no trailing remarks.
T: {"hour": 2, "minute": 27, "second": 46}
